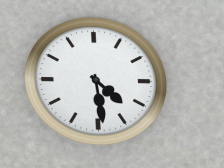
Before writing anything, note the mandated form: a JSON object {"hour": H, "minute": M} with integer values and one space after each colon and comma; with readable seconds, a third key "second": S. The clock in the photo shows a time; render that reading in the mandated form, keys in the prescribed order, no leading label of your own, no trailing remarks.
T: {"hour": 4, "minute": 29}
